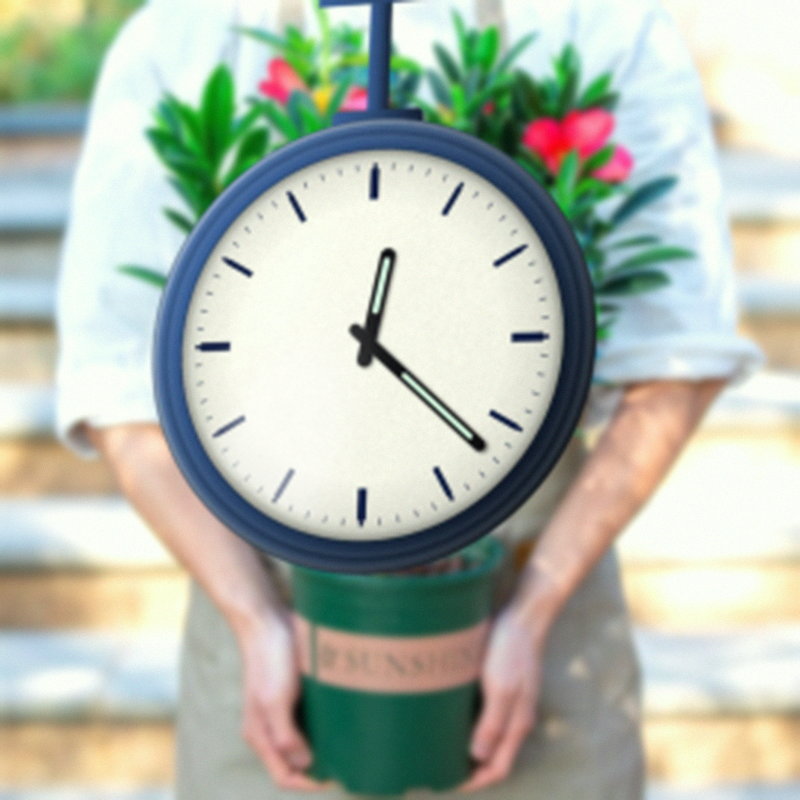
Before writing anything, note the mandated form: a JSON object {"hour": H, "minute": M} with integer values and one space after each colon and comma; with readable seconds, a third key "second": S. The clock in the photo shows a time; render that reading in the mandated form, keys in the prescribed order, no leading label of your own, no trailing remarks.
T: {"hour": 12, "minute": 22}
